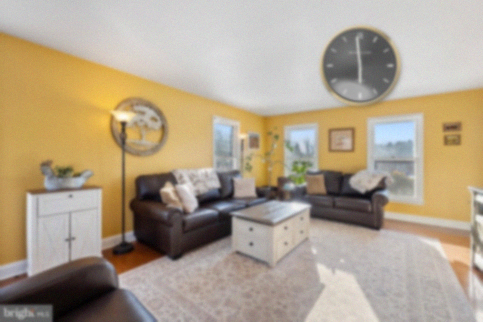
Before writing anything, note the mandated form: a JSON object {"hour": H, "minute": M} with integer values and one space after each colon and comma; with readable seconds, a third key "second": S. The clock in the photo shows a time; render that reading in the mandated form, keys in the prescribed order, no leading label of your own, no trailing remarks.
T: {"hour": 5, "minute": 59}
